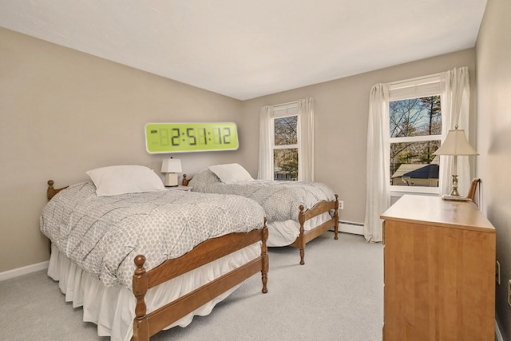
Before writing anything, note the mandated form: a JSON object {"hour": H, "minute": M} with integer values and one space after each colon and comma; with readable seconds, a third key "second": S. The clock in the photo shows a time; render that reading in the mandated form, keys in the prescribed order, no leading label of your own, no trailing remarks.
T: {"hour": 2, "minute": 51, "second": 12}
